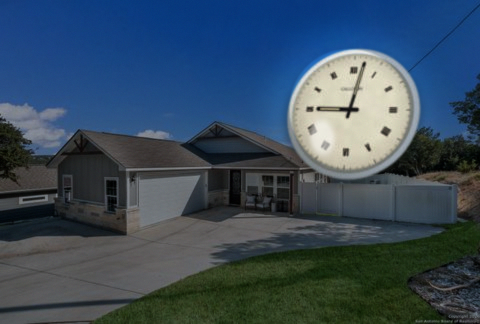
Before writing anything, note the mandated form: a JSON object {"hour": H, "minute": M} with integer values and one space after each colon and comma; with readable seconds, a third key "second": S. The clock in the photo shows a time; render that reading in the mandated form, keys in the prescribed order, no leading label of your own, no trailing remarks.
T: {"hour": 9, "minute": 2}
